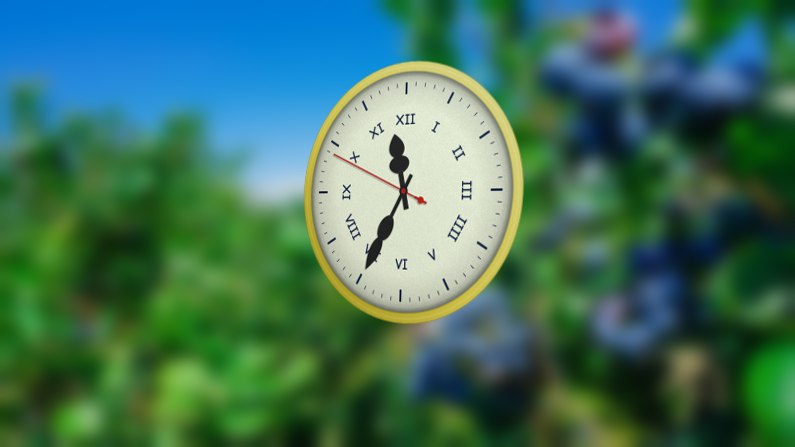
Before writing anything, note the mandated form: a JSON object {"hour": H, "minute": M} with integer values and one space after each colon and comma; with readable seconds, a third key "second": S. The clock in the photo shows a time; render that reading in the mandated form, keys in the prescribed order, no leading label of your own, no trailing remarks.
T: {"hour": 11, "minute": 34, "second": 49}
